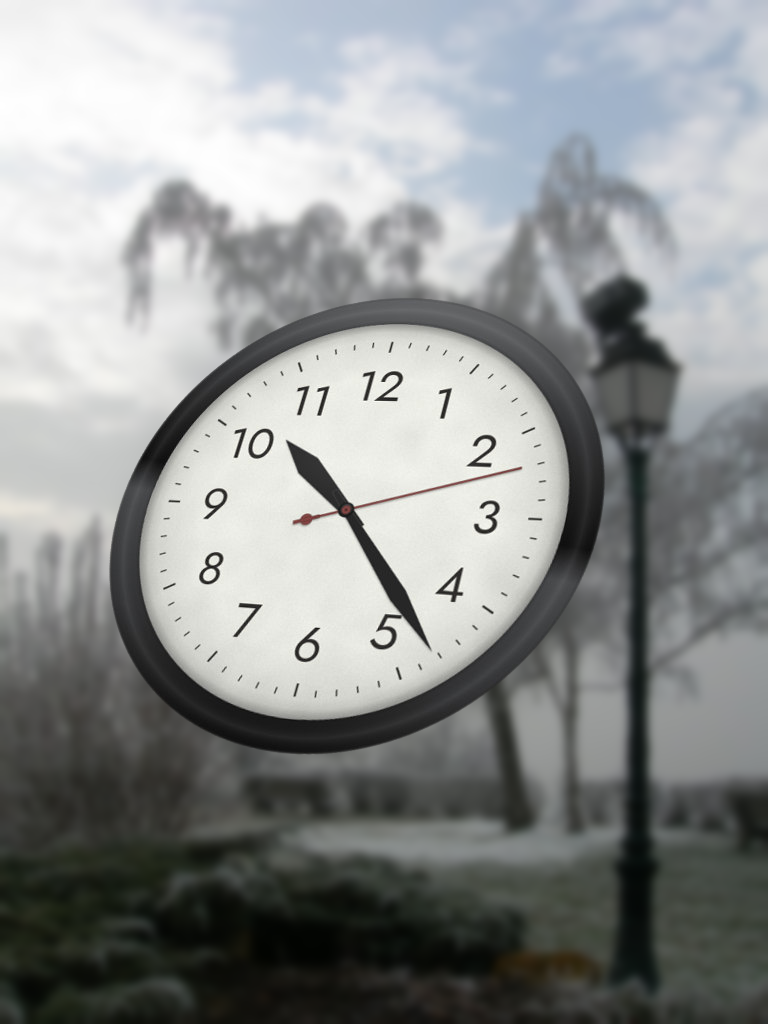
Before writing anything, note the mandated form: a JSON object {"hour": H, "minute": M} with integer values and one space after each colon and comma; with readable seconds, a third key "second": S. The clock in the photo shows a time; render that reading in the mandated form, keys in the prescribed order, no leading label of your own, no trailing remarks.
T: {"hour": 10, "minute": 23, "second": 12}
